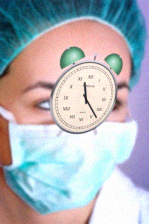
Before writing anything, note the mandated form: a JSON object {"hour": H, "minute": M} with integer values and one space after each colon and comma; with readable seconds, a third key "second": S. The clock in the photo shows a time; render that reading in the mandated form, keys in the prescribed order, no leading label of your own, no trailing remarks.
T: {"hour": 11, "minute": 23}
